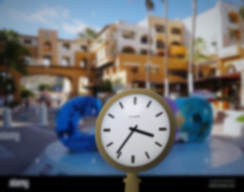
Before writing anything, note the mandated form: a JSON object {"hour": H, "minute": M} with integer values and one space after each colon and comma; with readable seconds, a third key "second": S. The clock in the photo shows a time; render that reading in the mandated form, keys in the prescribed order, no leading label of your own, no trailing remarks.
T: {"hour": 3, "minute": 36}
